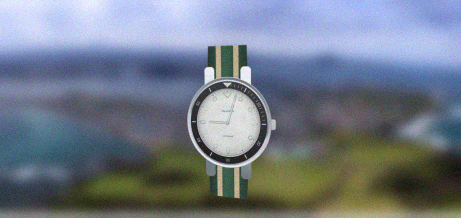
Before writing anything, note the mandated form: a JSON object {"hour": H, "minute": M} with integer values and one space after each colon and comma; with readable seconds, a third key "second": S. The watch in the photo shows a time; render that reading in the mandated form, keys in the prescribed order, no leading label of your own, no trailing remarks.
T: {"hour": 9, "minute": 3}
